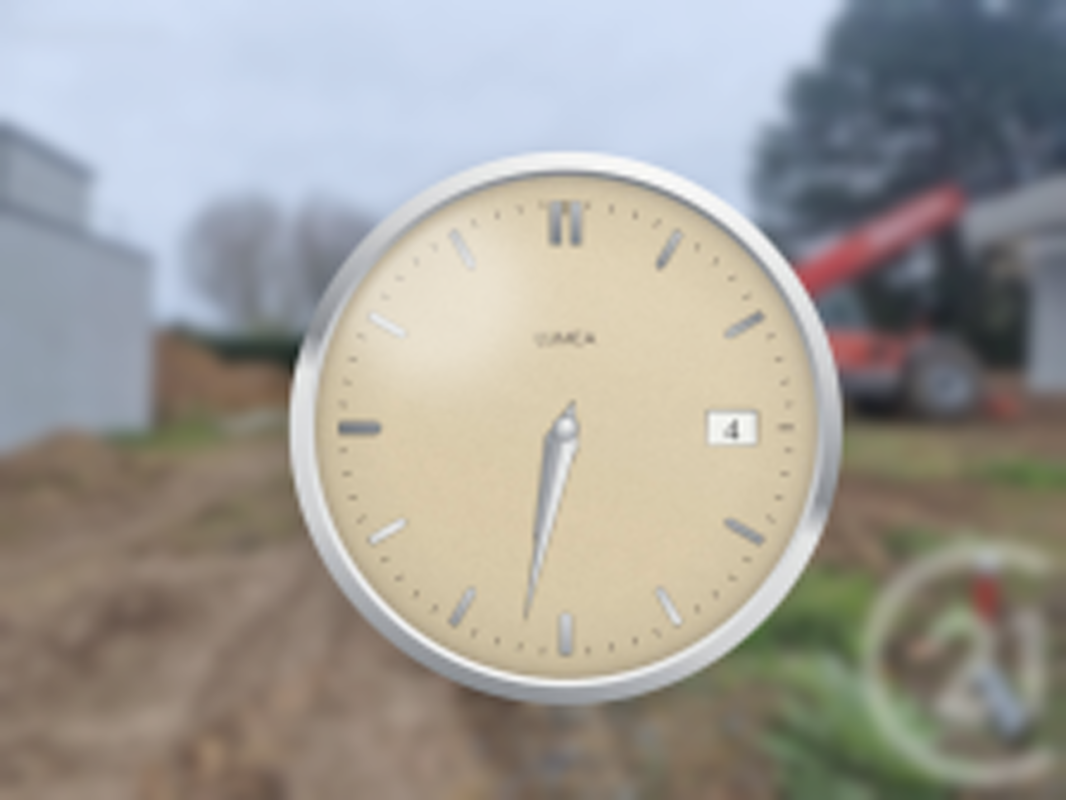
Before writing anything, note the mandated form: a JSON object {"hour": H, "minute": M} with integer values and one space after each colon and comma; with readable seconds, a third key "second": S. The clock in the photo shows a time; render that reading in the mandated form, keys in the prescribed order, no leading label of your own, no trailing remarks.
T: {"hour": 6, "minute": 32}
